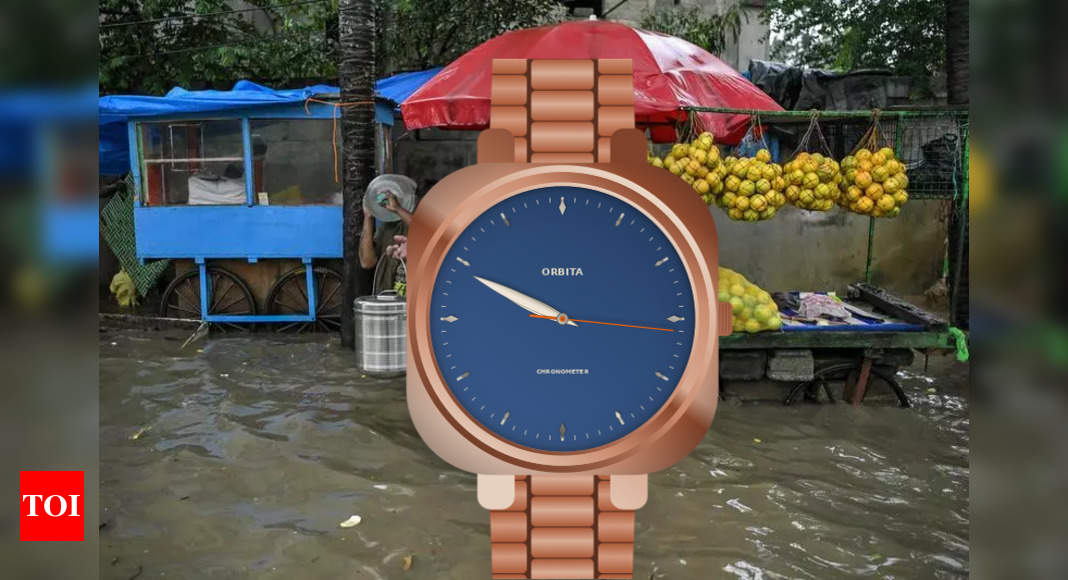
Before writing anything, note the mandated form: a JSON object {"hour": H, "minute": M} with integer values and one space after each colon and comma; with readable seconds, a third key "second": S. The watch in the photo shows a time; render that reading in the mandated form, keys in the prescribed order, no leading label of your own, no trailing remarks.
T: {"hour": 9, "minute": 49, "second": 16}
